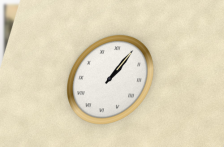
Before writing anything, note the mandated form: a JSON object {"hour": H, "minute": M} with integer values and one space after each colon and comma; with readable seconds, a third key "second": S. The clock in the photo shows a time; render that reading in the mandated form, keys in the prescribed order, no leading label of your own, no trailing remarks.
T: {"hour": 1, "minute": 5}
